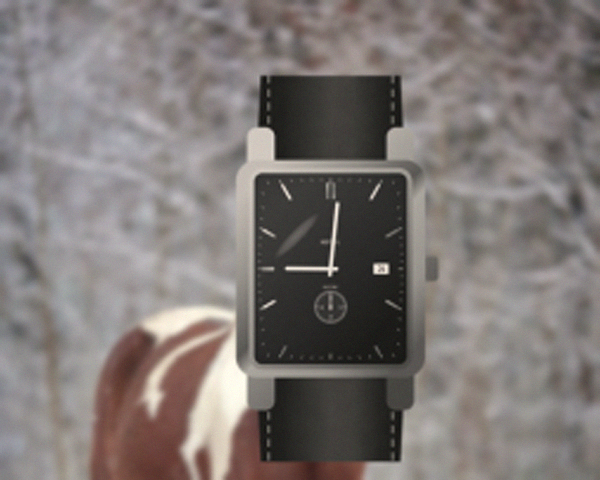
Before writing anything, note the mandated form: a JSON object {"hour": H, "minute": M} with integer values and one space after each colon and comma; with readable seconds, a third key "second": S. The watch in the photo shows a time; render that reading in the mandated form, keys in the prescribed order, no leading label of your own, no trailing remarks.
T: {"hour": 9, "minute": 1}
